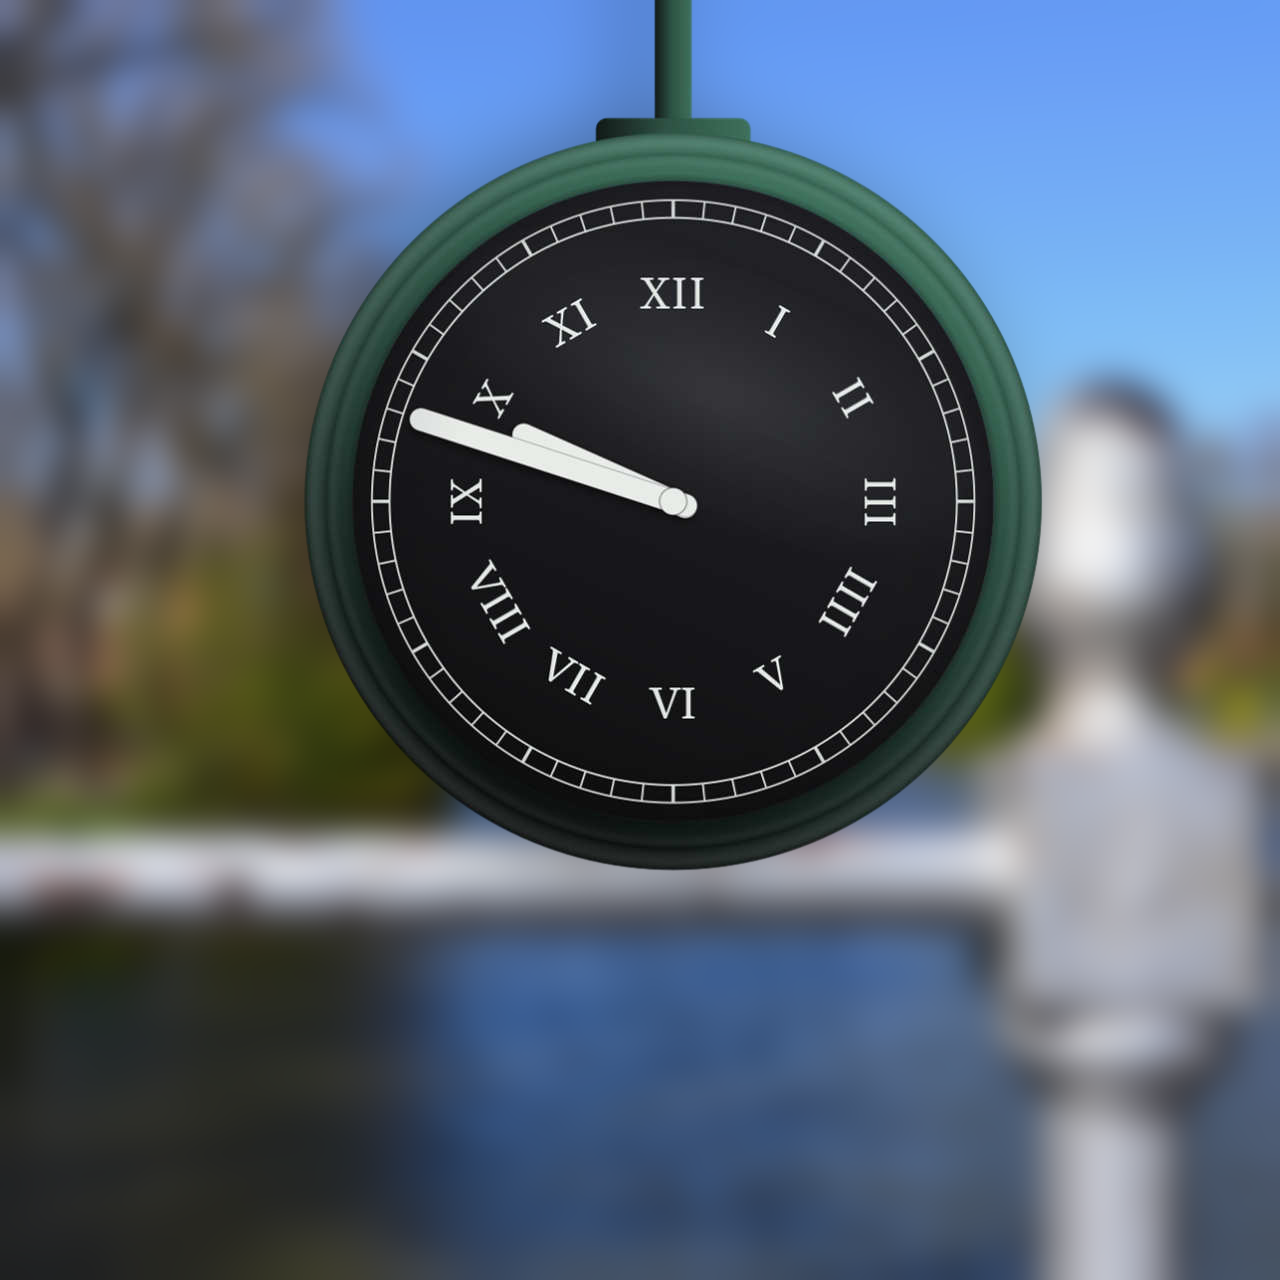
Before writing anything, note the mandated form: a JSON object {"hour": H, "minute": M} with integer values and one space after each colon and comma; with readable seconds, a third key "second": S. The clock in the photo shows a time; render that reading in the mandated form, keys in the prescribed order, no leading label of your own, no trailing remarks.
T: {"hour": 9, "minute": 48}
